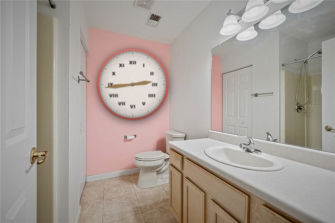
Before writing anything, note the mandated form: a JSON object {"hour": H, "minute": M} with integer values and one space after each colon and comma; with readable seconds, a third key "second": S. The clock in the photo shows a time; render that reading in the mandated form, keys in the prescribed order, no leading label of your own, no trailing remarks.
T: {"hour": 2, "minute": 44}
